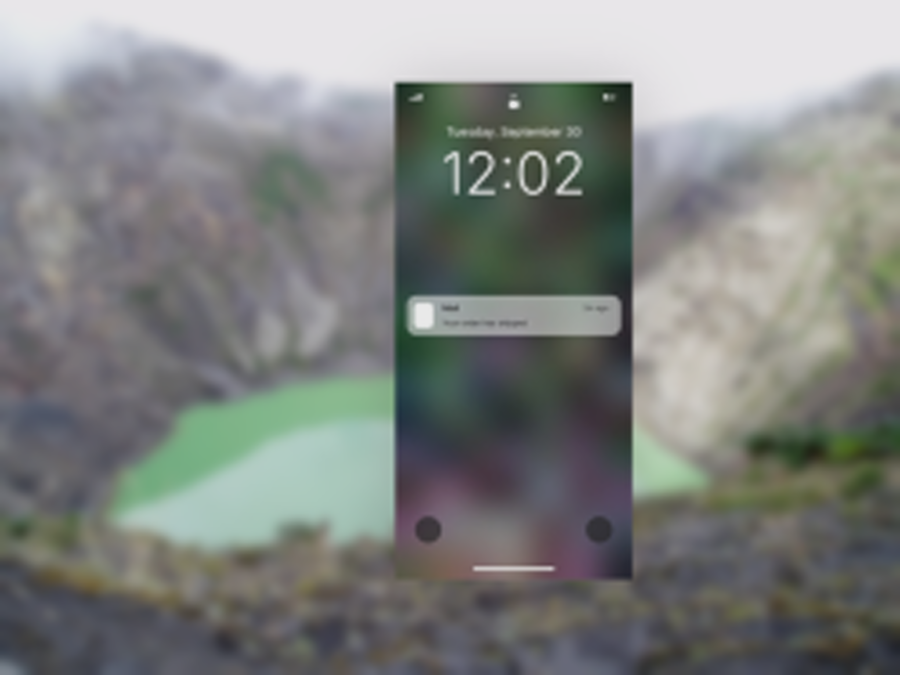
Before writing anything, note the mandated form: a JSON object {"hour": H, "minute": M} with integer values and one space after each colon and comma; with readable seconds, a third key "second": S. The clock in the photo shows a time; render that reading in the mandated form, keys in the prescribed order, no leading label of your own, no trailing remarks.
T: {"hour": 12, "minute": 2}
